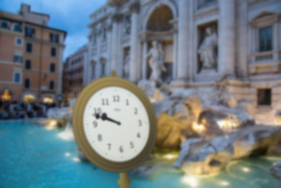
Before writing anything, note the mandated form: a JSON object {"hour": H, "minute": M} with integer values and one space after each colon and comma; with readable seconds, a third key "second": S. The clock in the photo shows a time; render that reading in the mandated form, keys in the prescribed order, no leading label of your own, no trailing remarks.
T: {"hour": 9, "minute": 48}
